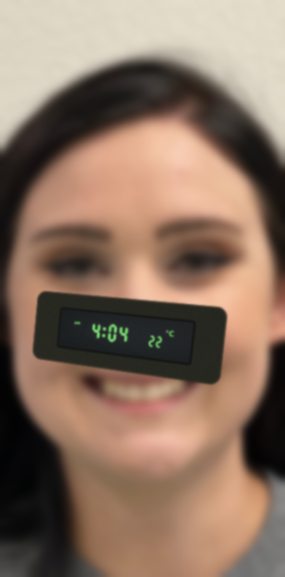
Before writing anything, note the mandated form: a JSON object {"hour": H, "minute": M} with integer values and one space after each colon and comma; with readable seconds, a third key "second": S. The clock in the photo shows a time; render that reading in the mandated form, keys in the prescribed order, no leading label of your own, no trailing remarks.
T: {"hour": 4, "minute": 4}
